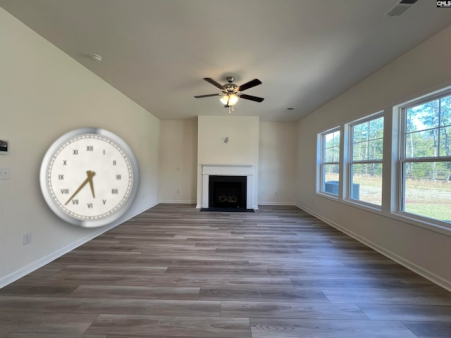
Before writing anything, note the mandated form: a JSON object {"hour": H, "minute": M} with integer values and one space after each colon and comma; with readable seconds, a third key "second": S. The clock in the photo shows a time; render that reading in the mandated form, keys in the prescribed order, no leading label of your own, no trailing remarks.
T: {"hour": 5, "minute": 37}
